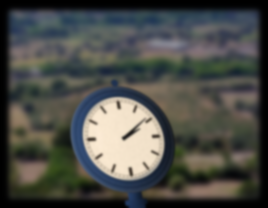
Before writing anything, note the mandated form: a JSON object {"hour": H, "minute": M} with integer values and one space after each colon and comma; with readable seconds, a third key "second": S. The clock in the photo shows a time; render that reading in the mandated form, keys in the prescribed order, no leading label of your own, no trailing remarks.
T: {"hour": 2, "minute": 9}
